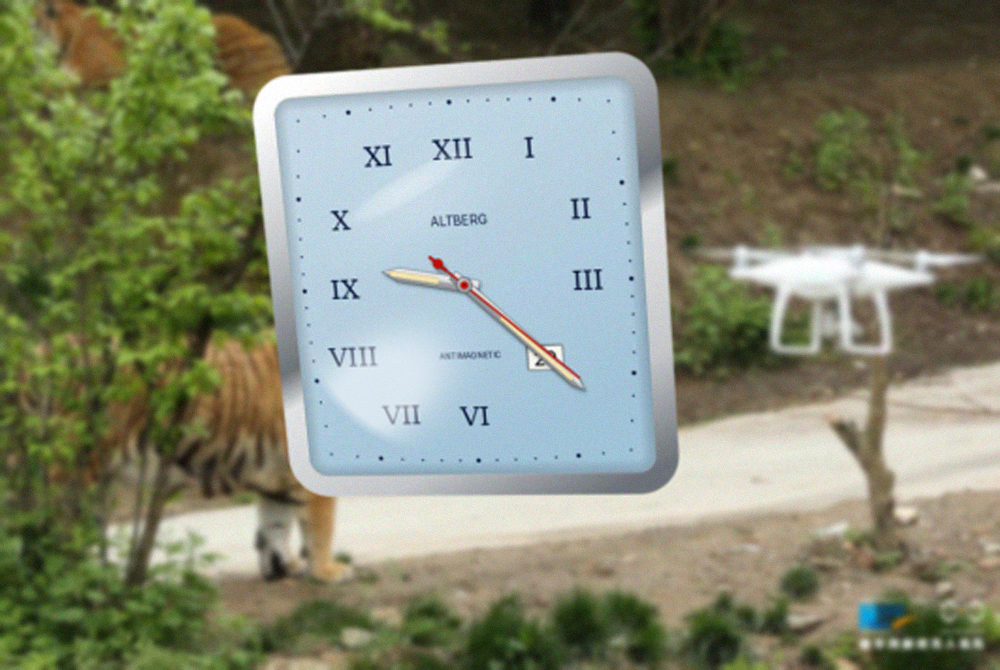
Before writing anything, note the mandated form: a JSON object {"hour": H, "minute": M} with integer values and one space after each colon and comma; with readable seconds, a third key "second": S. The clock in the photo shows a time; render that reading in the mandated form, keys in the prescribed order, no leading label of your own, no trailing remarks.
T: {"hour": 9, "minute": 22, "second": 22}
